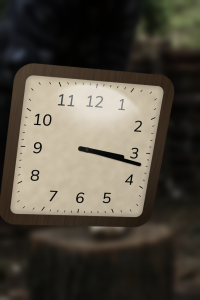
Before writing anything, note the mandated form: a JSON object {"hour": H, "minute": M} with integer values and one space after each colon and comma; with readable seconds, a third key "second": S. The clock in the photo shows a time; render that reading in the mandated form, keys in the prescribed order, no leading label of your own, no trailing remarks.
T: {"hour": 3, "minute": 17}
